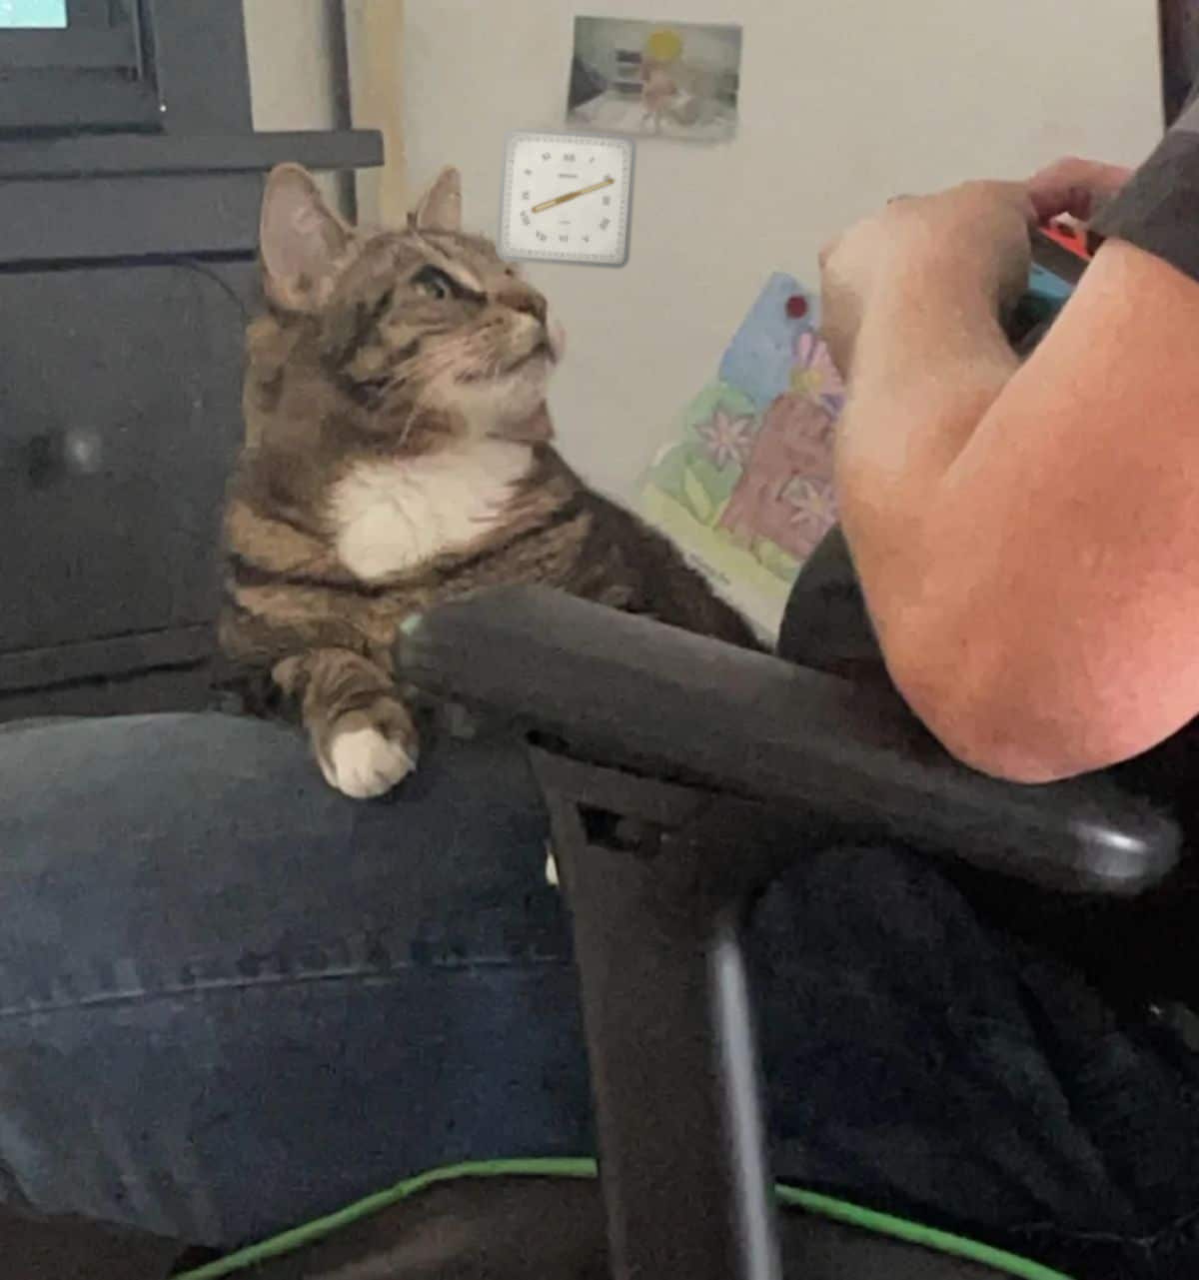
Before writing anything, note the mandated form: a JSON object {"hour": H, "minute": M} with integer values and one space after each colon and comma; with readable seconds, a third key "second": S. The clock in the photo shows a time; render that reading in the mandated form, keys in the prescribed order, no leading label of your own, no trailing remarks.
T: {"hour": 8, "minute": 11}
